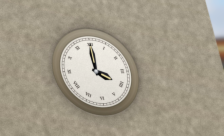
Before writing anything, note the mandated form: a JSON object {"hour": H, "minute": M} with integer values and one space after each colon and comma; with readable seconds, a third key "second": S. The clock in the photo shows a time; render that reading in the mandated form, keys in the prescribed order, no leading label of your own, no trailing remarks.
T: {"hour": 4, "minute": 0}
